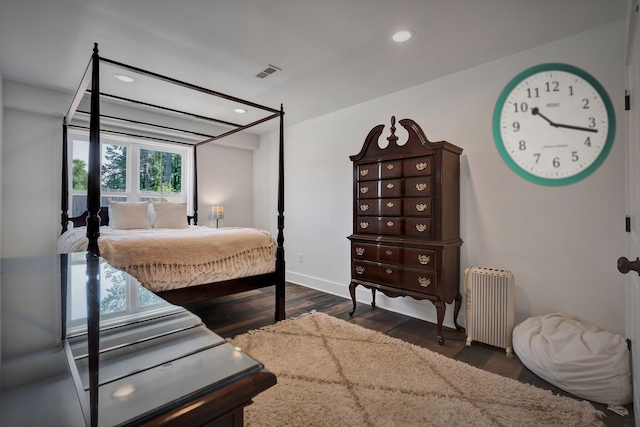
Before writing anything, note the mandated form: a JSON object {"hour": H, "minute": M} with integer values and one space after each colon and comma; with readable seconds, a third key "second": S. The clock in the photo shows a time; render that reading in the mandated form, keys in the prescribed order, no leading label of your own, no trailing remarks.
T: {"hour": 10, "minute": 17}
